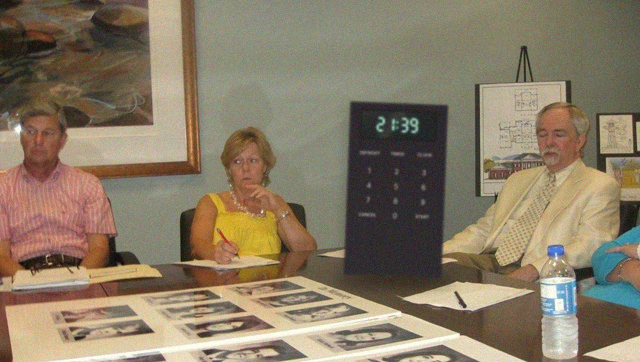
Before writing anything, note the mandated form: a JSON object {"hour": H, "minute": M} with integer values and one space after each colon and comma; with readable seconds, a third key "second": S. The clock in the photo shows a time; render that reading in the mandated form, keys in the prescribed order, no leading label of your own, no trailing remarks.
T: {"hour": 21, "minute": 39}
